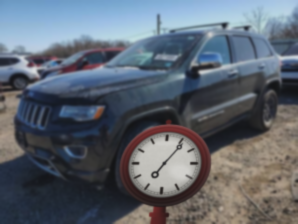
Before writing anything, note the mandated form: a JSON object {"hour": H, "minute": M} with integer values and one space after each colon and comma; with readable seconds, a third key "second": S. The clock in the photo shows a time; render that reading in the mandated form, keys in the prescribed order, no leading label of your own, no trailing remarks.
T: {"hour": 7, "minute": 6}
